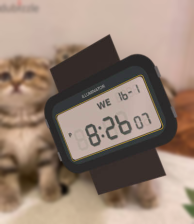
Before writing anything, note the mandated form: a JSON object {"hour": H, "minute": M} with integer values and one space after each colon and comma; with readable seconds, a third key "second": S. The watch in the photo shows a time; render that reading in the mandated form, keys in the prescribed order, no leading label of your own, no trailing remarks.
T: {"hour": 8, "minute": 26, "second": 7}
